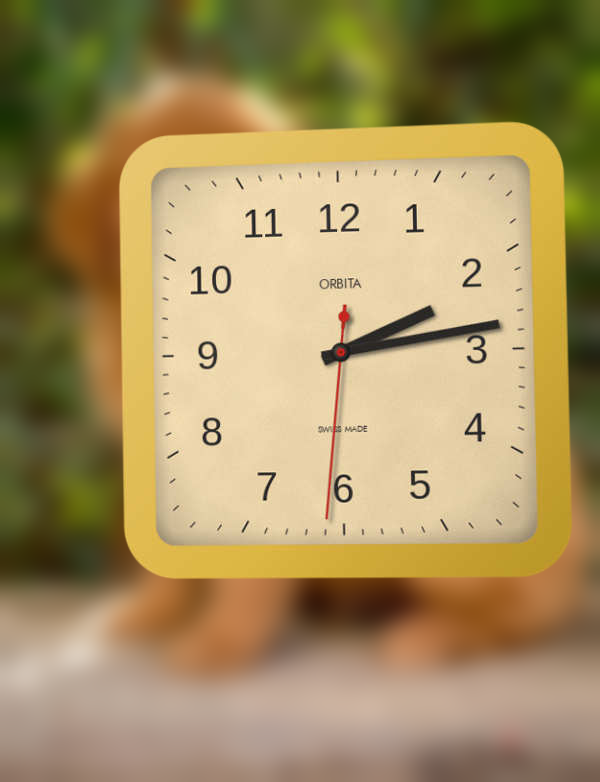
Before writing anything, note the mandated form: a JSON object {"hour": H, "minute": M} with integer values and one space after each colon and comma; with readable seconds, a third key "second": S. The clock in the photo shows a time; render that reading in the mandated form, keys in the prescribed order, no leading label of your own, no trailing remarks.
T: {"hour": 2, "minute": 13, "second": 31}
